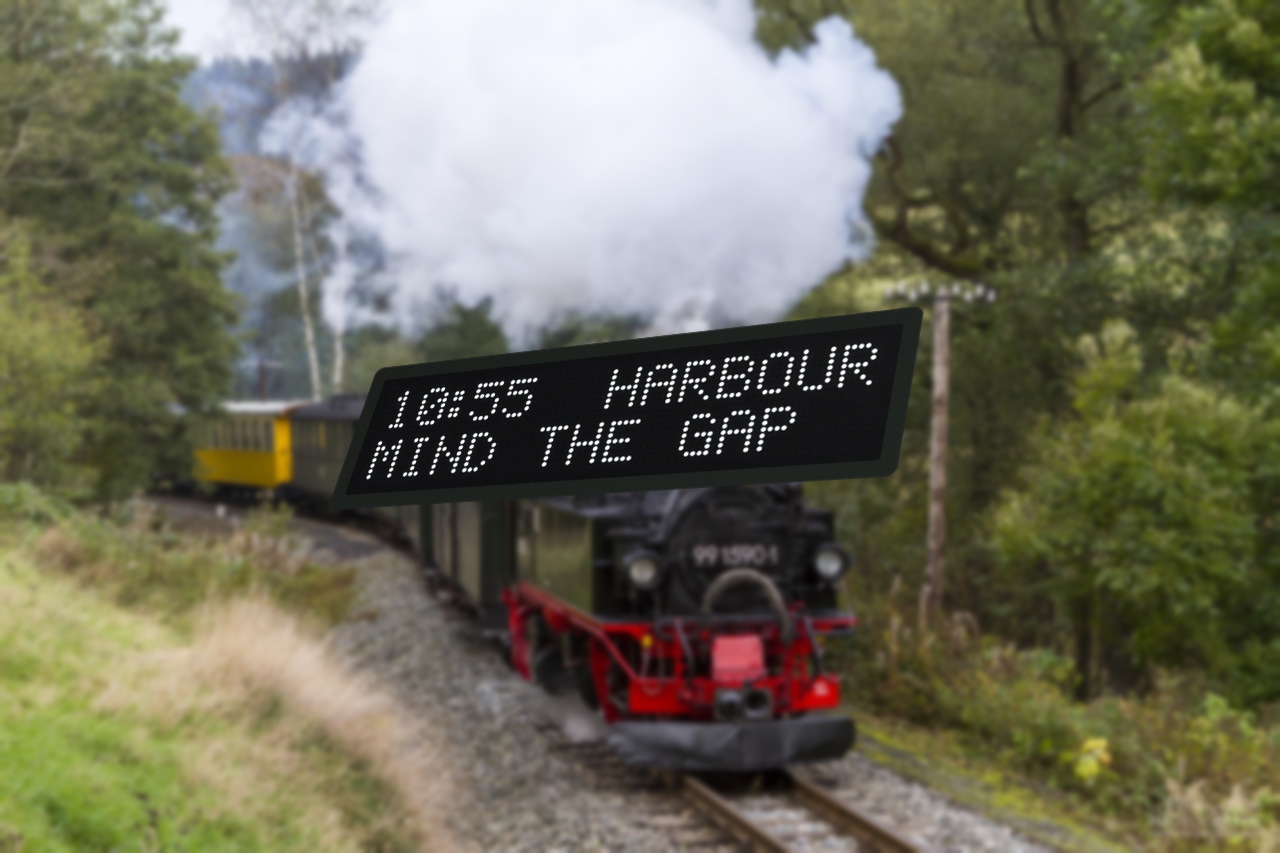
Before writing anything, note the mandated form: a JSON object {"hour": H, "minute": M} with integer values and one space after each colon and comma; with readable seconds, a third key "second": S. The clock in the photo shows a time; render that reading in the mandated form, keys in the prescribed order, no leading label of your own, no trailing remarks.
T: {"hour": 10, "minute": 55}
